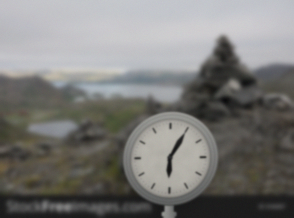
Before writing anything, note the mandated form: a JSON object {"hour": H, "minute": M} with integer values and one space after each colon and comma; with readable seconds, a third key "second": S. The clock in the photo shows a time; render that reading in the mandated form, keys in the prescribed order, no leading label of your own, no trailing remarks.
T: {"hour": 6, "minute": 5}
